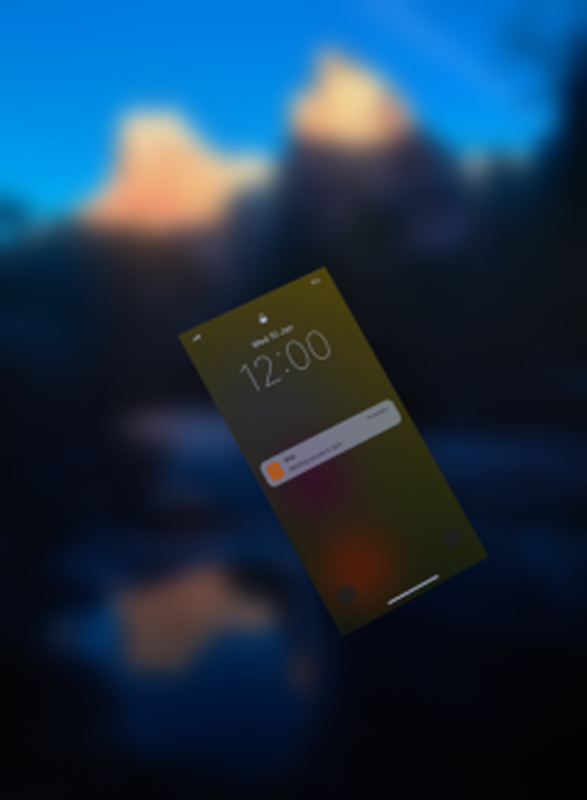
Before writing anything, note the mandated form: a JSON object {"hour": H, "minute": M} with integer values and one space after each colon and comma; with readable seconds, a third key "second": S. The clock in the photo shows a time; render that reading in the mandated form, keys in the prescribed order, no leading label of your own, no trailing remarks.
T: {"hour": 12, "minute": 0}
